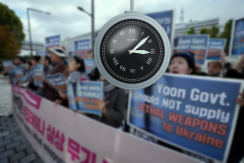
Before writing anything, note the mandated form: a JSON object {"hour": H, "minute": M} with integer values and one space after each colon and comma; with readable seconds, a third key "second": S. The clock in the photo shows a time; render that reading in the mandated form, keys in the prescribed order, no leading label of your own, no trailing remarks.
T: {"hour": 3, "minute": 8}
